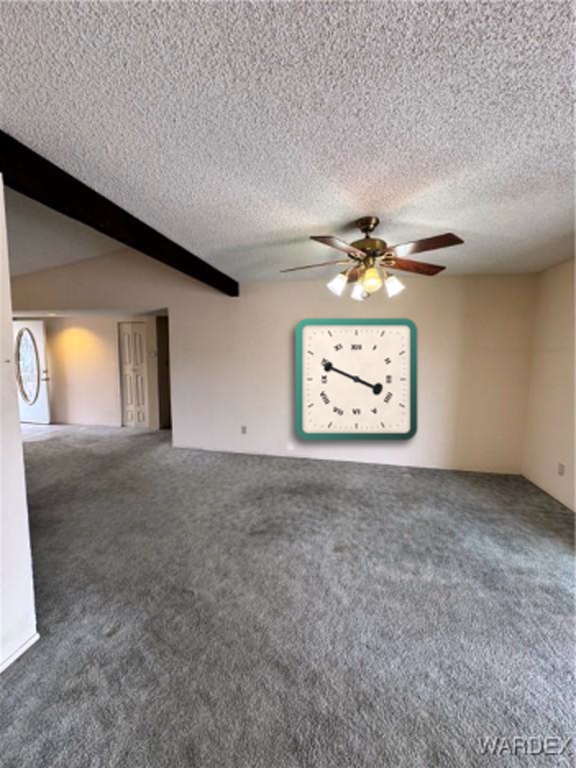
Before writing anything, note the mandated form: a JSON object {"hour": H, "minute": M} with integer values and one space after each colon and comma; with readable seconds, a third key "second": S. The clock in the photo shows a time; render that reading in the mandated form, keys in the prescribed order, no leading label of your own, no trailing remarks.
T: {"hour": 3, "minute": 49}
